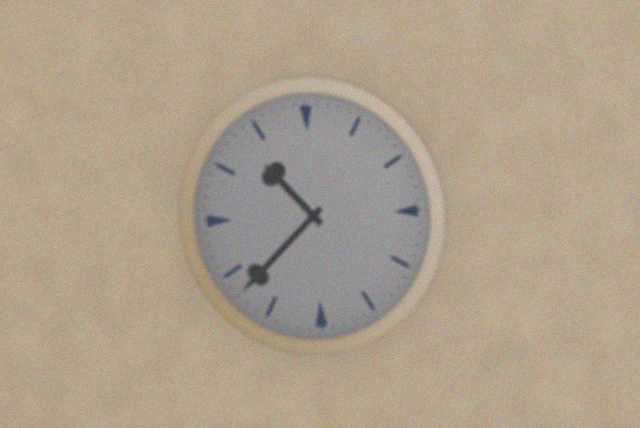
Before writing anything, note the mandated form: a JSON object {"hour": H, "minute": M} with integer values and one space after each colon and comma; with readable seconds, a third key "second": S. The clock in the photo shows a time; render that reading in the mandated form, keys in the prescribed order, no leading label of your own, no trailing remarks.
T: {"hour": 10, "minute": 38}
